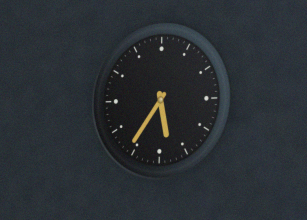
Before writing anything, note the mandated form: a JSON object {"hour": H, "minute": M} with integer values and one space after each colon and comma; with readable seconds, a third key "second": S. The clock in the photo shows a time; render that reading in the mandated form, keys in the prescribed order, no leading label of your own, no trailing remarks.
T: {"hour": 5, "minute": 36}
